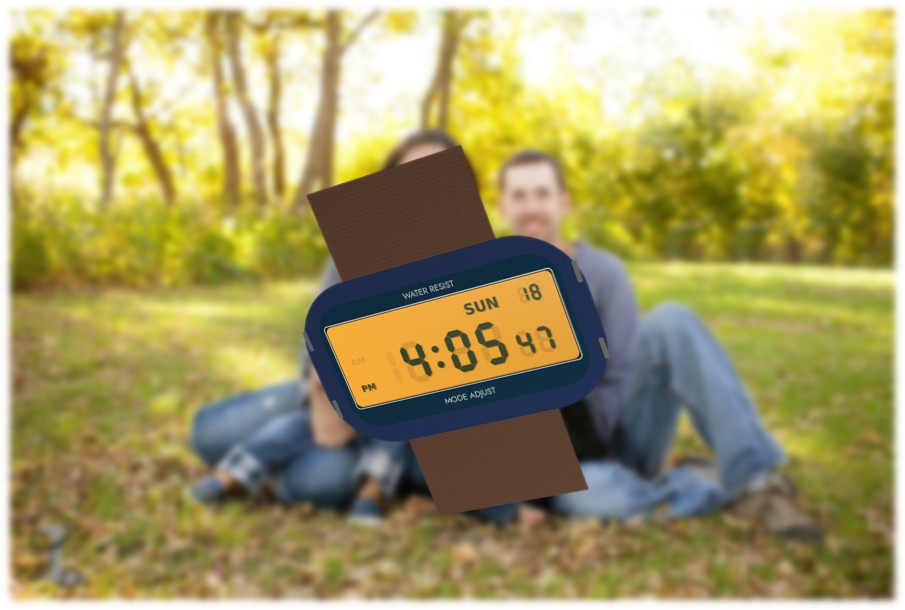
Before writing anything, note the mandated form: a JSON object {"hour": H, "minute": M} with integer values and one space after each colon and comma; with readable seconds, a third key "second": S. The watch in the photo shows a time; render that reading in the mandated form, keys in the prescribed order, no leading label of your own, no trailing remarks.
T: {"hour": 4, "minute": 5, "second": 47}
